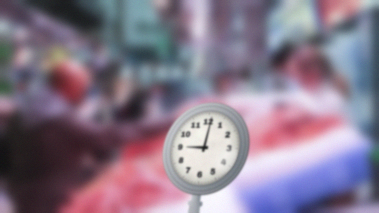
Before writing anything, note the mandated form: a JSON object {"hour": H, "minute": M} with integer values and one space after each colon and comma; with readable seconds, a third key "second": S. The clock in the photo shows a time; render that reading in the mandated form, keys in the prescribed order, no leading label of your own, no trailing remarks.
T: {"hour": 9, "minute": 1}
